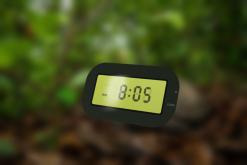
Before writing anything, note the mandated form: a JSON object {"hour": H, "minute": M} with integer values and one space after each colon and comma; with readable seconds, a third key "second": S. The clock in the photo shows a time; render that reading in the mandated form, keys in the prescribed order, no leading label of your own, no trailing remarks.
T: {"hour": 8, "minute": 5}
